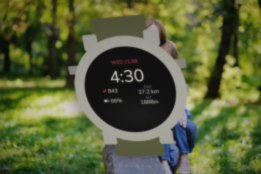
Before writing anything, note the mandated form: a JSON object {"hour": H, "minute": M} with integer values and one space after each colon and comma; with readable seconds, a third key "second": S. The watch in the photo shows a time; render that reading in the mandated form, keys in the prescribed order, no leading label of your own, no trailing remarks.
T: {"hour": 4, "minute": 30}
